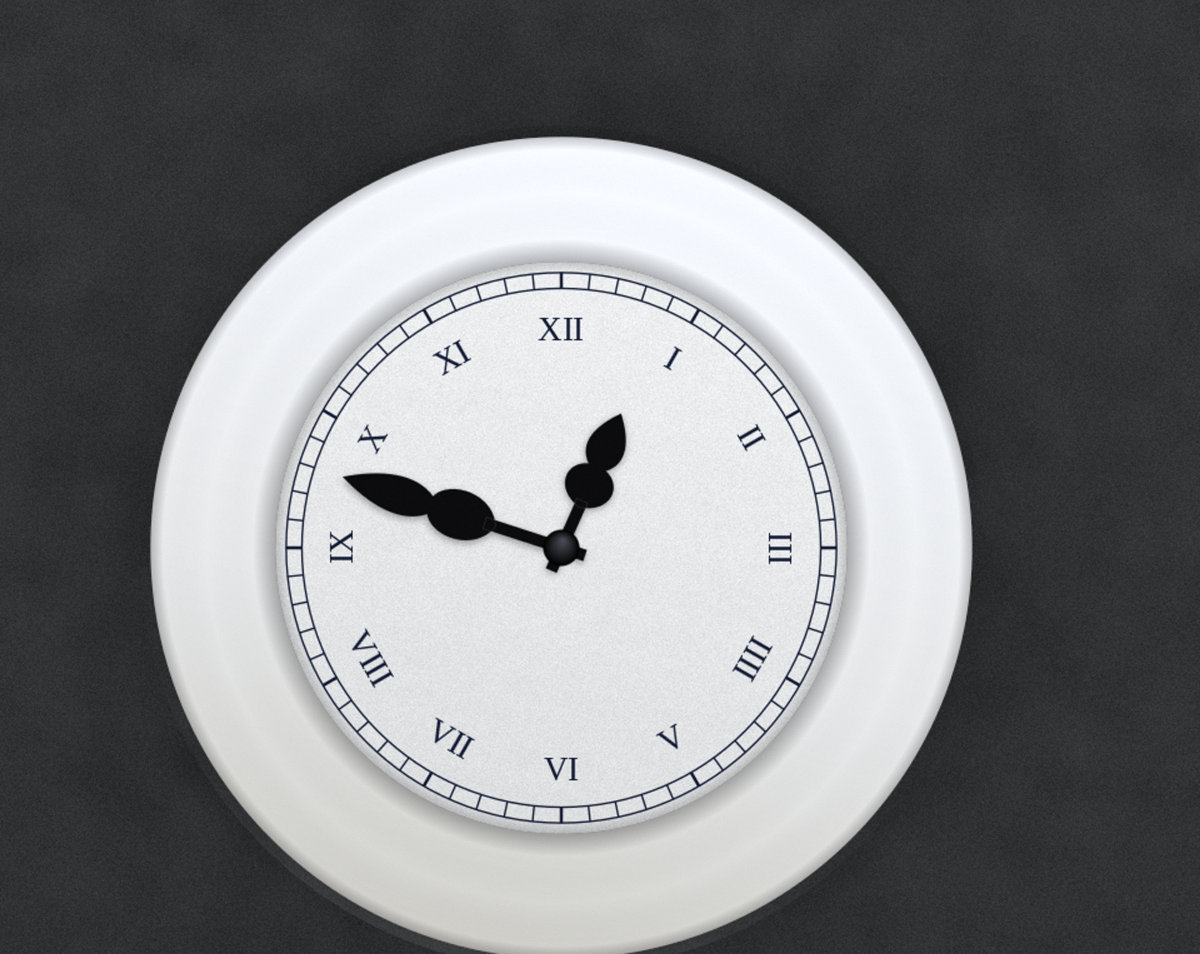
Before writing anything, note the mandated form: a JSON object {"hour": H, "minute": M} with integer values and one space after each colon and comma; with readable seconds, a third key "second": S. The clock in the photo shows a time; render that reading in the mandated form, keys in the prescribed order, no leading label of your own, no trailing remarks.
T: {"hour": 12, "minute": 48}
